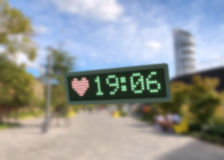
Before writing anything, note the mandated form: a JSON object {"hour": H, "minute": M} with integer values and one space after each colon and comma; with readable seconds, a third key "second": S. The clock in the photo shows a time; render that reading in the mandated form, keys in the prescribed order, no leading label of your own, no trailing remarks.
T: {"hour": 19, "minute": 6}
